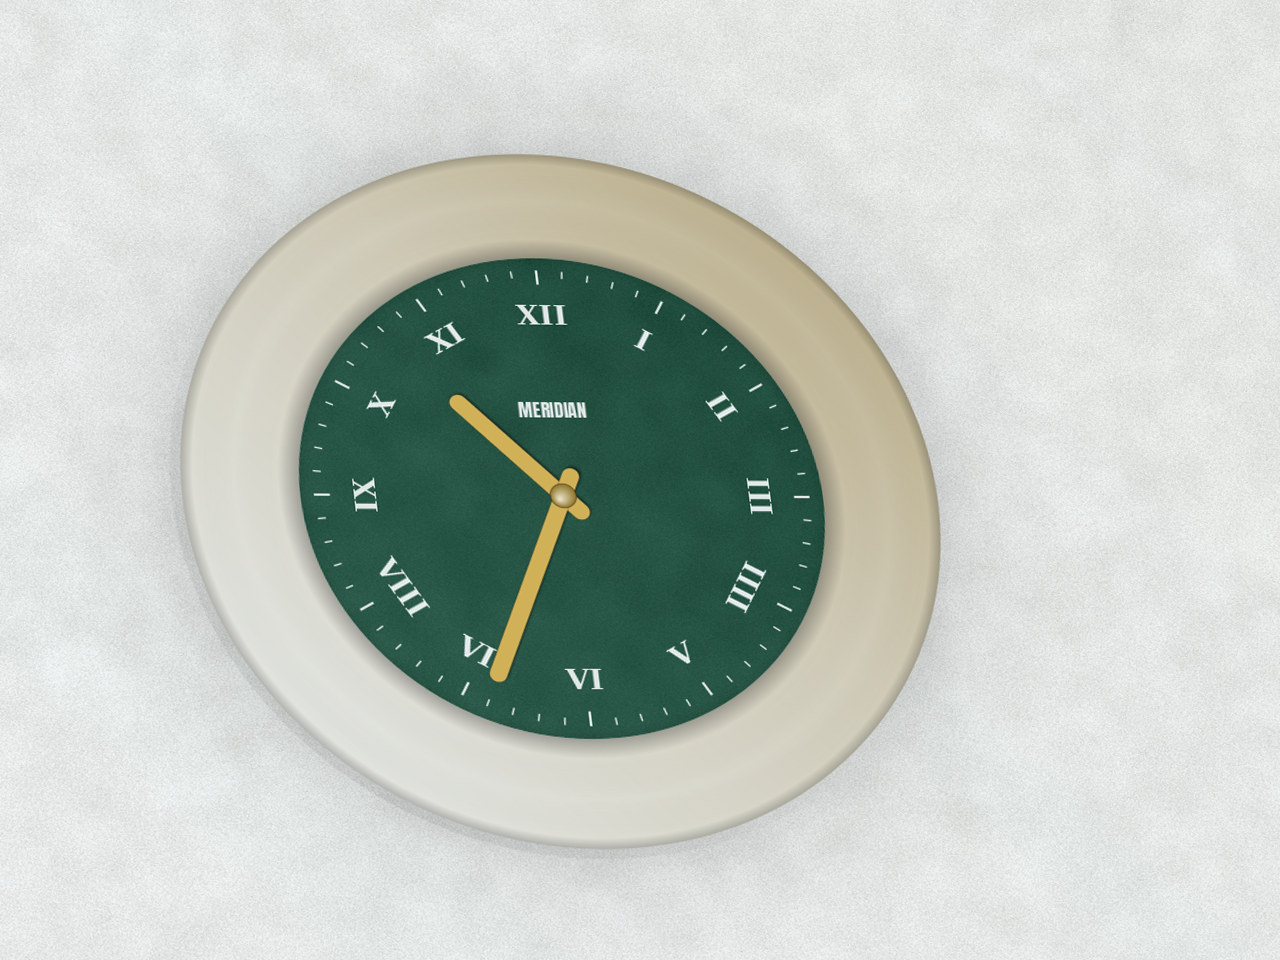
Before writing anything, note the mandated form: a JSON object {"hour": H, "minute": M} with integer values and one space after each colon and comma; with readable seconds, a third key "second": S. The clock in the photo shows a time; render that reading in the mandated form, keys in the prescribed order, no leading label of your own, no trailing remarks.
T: {"hour": 10, "minute": 34}
